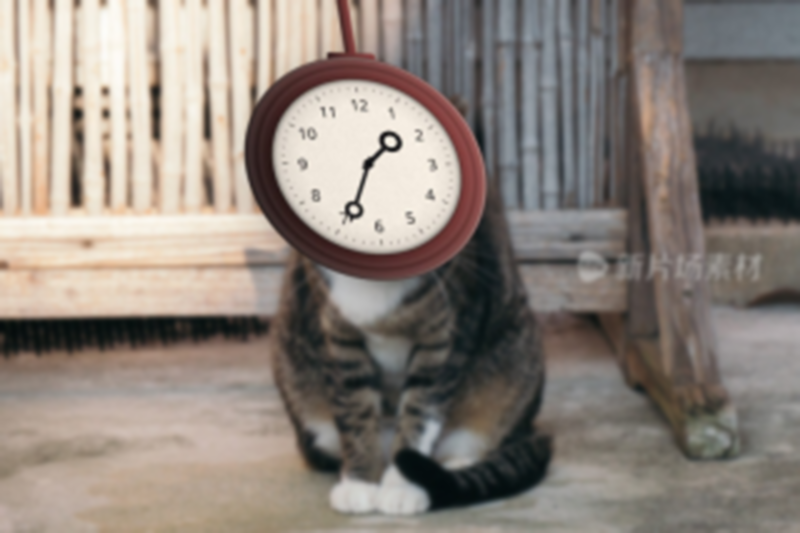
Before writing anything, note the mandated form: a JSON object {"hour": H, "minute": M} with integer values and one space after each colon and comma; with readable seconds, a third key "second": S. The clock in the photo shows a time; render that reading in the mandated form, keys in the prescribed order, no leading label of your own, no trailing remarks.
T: {"hour": 1, "minute": 34}
